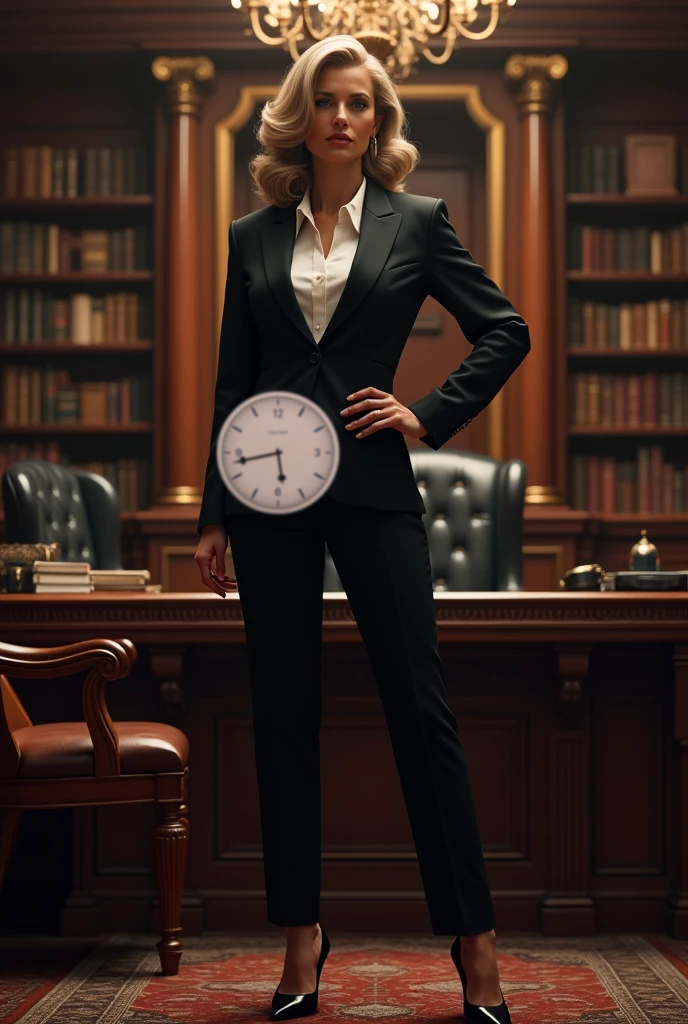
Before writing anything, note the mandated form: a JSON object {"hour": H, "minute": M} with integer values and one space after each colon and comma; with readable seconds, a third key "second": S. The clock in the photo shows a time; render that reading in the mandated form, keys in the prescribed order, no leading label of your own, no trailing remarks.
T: {"hour": 5, "minute": 43}
